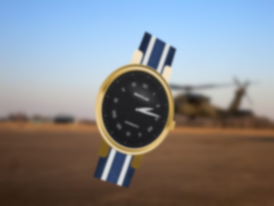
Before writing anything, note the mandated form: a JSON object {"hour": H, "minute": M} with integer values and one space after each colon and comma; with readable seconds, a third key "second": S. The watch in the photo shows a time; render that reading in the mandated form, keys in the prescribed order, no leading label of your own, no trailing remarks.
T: {"hour": 2, "minute": 14}
